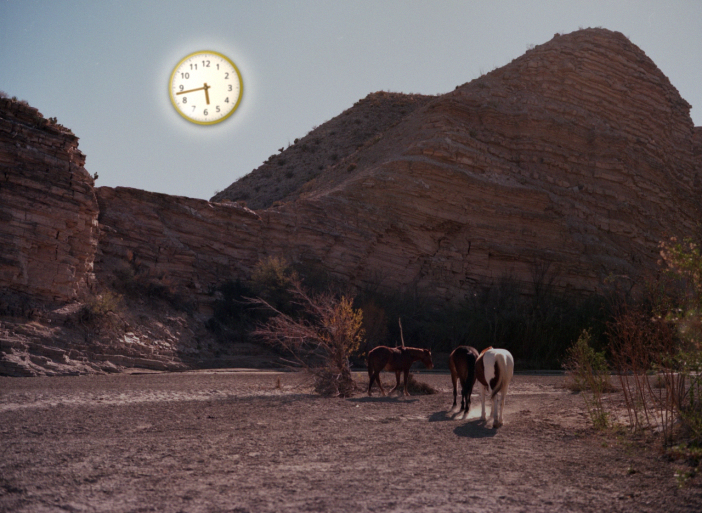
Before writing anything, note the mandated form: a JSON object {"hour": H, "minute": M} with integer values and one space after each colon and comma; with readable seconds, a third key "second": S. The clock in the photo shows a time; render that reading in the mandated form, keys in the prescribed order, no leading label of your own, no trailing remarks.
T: {"hour": 5, "minute": 43}
